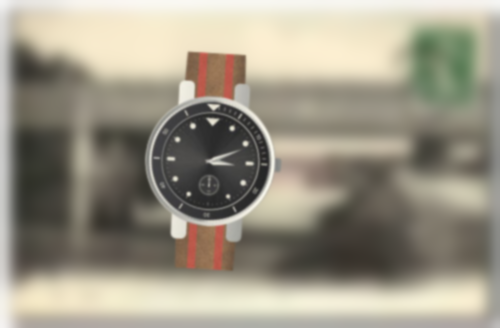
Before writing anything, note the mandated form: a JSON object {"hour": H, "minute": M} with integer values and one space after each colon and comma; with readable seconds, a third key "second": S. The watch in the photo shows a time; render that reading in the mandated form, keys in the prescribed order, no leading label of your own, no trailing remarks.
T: {"hour": 3, "minute": 11}
